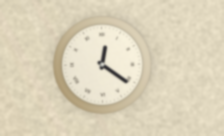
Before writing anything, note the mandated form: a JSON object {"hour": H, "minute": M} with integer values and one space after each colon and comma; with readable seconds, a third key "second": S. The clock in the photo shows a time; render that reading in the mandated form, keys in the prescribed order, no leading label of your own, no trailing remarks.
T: {"hour": 12, "minute": 21}
